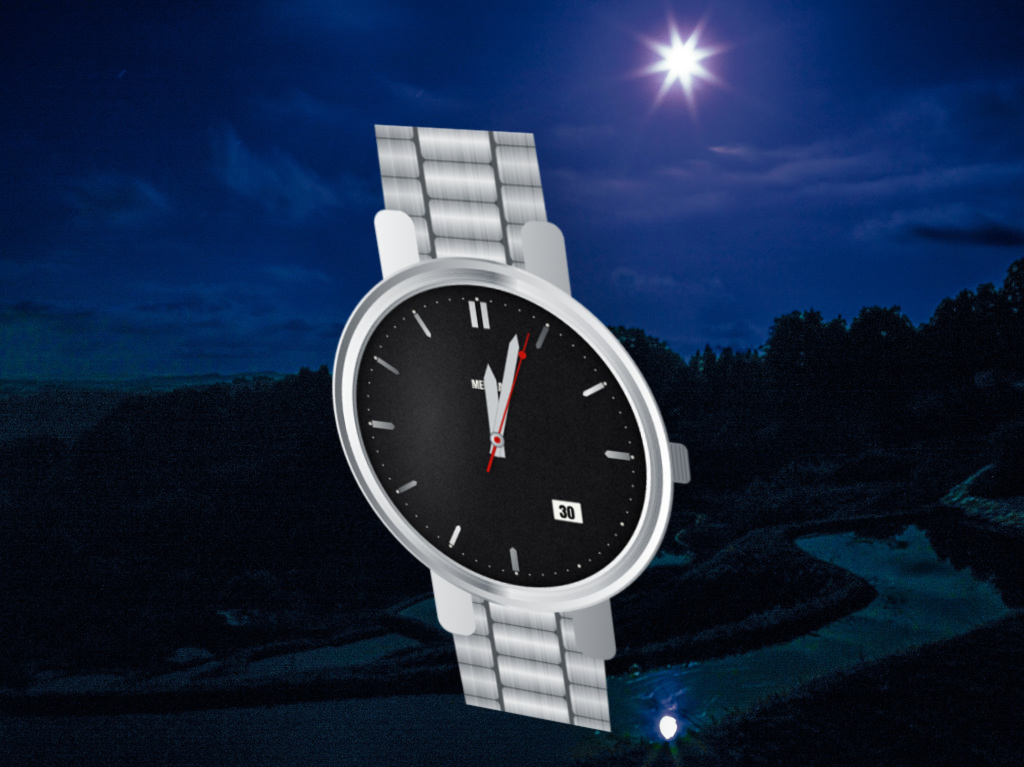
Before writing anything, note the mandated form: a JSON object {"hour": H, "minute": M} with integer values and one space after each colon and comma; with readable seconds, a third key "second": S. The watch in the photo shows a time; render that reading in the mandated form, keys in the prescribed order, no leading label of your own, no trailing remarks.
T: {"hour": 12, "minute": 3, "second": 4}
